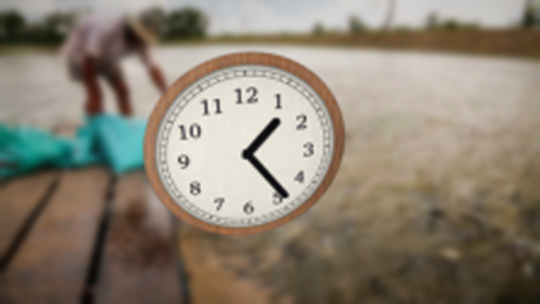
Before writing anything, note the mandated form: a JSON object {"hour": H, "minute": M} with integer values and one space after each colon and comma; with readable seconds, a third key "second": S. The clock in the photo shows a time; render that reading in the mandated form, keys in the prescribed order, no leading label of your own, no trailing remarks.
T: {"hour": 1, "minute": 24}
